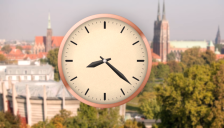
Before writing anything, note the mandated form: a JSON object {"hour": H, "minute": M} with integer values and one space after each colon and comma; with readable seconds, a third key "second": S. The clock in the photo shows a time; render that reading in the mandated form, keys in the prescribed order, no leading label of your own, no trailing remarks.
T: {"hour": 8, "minute": 22}
